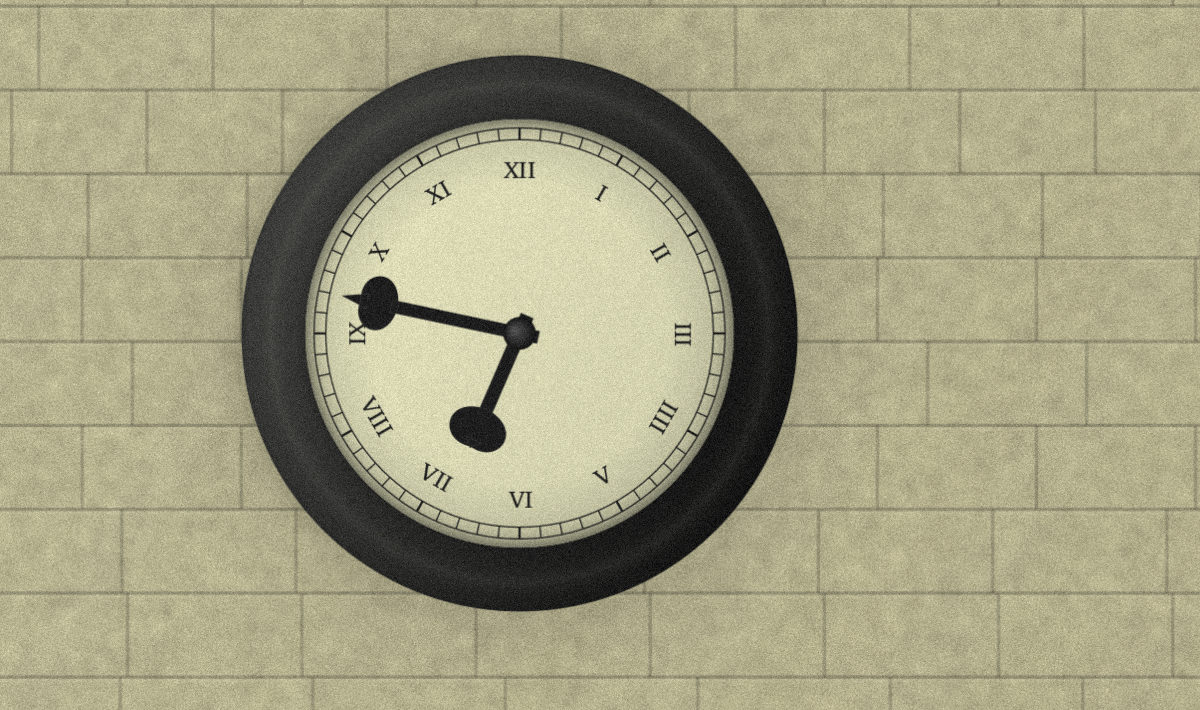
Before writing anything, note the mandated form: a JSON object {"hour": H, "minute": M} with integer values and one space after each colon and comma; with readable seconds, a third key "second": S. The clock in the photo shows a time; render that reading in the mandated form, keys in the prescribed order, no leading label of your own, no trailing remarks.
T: {"hour": 6, "minute": 47}
